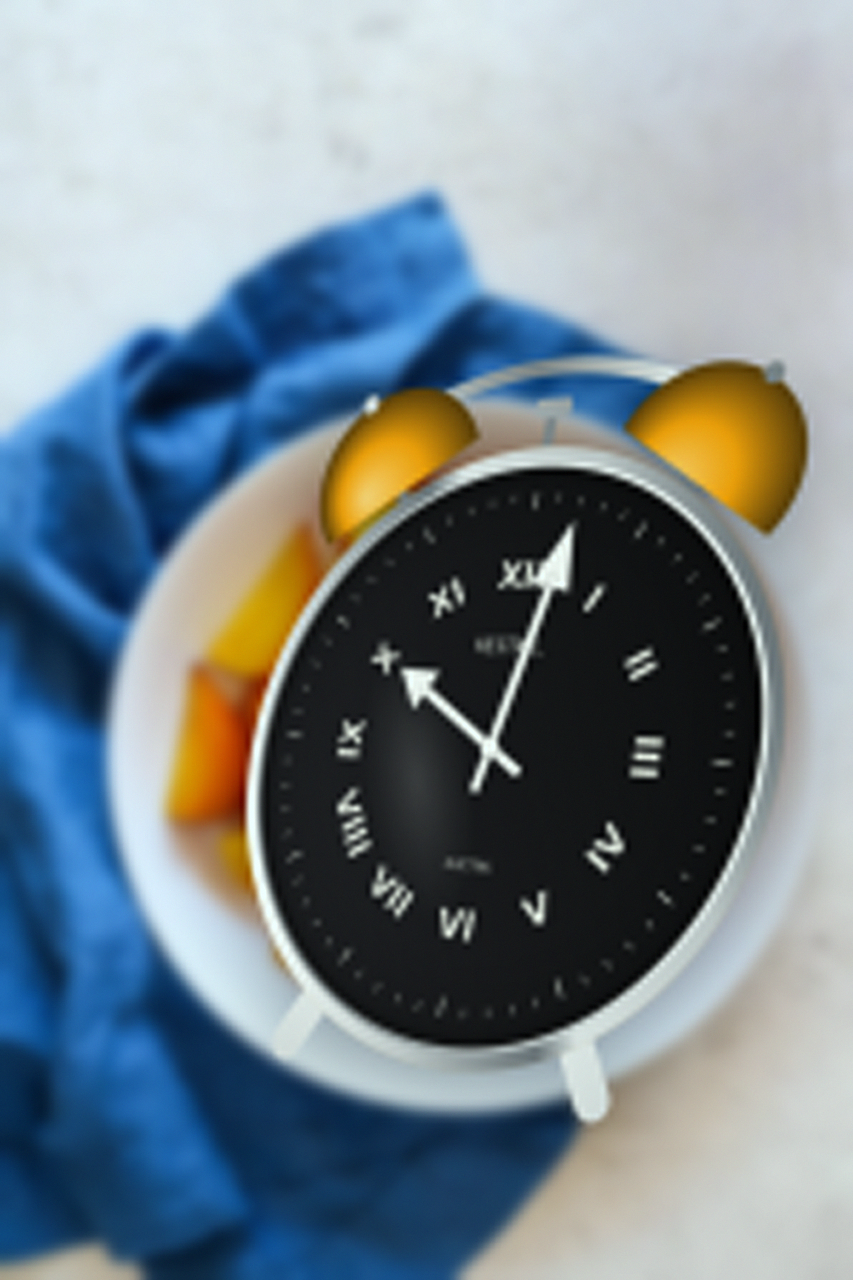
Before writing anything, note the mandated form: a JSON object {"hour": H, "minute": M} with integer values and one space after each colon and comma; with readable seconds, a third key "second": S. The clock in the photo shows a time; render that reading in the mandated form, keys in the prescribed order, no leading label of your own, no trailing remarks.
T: {"hour": 10, "minute": 2}
